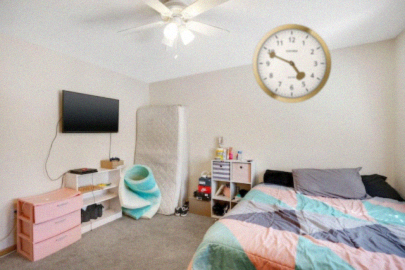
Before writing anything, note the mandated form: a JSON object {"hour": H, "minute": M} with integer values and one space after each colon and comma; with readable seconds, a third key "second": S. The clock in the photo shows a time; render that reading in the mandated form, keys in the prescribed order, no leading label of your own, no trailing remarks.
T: {"hour": 4, "minute": 49}
